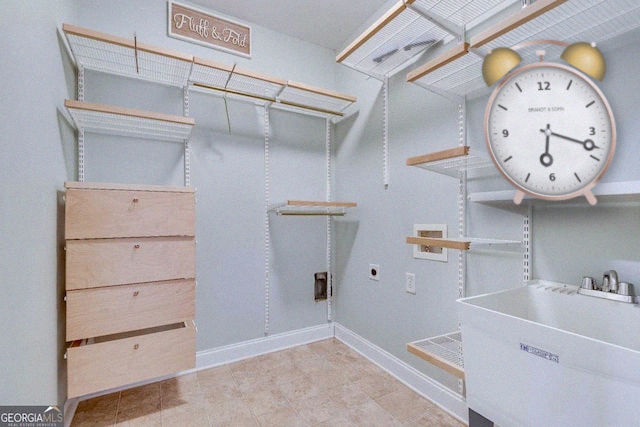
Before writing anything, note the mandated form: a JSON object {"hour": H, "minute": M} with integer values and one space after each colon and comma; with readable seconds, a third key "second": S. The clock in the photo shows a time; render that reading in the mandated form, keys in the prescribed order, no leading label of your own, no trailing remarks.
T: {"hour": 6, "minute": 18}
